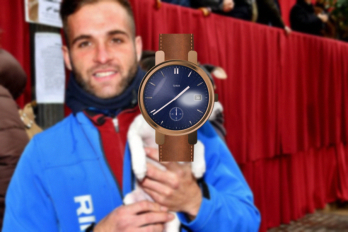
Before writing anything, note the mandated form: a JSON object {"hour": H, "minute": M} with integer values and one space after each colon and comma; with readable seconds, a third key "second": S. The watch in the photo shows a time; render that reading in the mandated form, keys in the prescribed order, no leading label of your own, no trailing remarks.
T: {"hour": 1, "minute": 39}
